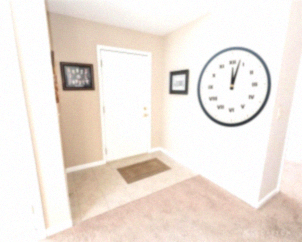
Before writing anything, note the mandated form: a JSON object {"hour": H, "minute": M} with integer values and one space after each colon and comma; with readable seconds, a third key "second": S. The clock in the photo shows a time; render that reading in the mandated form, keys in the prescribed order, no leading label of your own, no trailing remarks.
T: {"hour": 12, "minute": 3}
